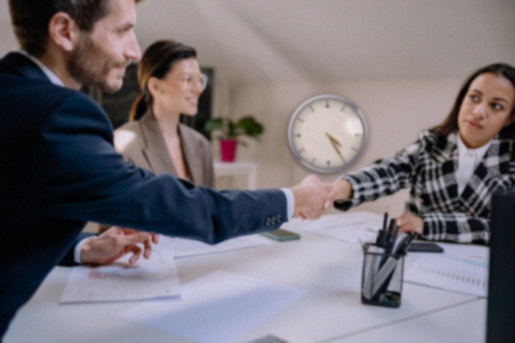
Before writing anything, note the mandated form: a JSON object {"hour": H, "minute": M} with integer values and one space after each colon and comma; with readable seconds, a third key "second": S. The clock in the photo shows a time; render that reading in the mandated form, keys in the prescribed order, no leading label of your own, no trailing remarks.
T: {"hour": 4, "minute": 25}
